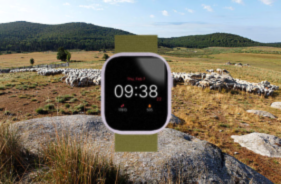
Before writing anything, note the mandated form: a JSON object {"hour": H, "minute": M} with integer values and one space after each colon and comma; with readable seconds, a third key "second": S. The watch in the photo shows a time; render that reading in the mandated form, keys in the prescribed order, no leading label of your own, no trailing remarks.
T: {"hour": 9, "minute": 38}
